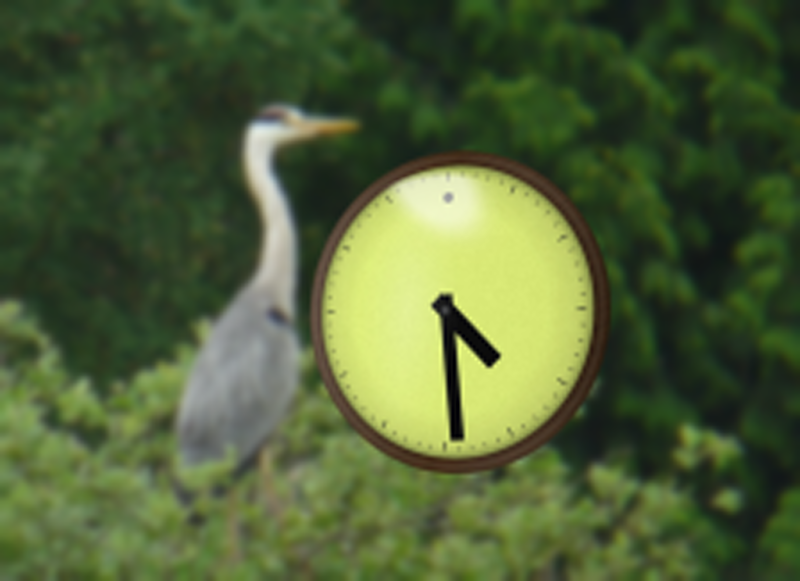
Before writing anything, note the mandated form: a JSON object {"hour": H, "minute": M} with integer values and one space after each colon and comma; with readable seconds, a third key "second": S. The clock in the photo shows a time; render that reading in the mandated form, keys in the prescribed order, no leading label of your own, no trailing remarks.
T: {"hour": 4, "minute": 29}
